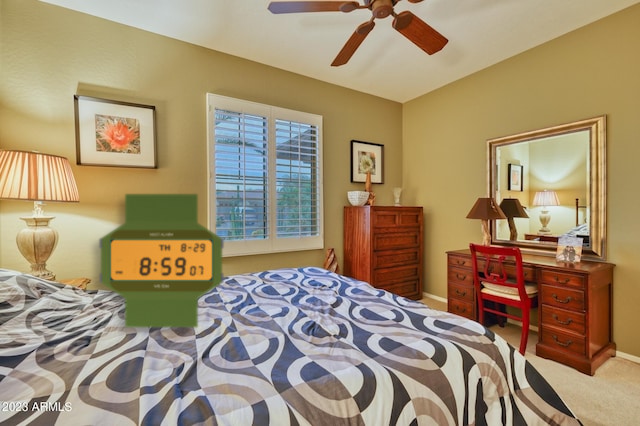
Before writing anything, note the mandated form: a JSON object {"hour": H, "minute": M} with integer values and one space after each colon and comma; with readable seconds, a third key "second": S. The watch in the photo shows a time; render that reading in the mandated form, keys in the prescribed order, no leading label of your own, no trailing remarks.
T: {"hour": 8, "minute": 59}
